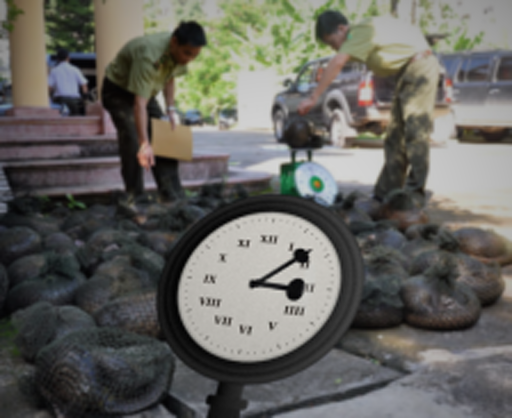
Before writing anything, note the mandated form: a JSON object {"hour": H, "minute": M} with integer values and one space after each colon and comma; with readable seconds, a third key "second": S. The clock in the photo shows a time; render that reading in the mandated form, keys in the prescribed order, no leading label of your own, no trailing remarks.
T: {"hour": 3, "minute": 8}
